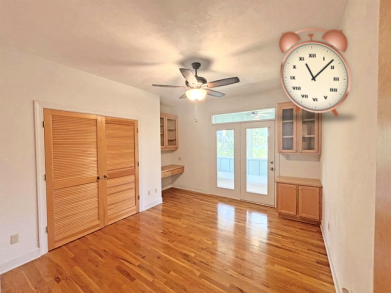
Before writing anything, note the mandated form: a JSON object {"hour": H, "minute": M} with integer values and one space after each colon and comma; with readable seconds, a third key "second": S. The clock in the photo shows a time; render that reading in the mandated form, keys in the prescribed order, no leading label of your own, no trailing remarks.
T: {"hour": 11, "minute": 8}
